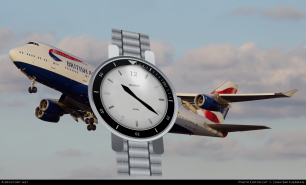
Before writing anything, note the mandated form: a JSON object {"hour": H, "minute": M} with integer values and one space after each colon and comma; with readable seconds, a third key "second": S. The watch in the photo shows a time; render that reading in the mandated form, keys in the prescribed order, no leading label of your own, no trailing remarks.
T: {"hour": 10, "minute": 21}
